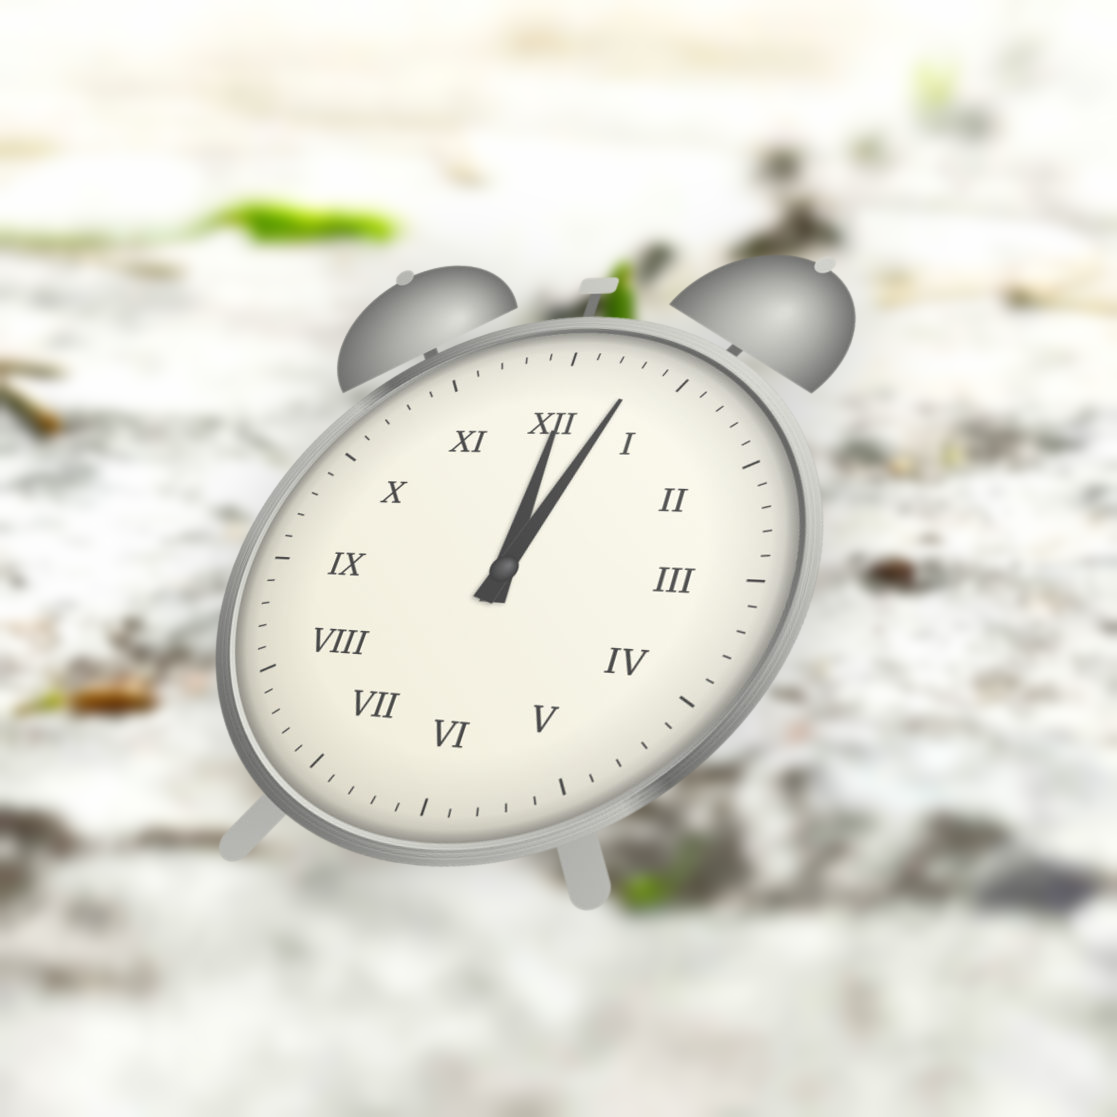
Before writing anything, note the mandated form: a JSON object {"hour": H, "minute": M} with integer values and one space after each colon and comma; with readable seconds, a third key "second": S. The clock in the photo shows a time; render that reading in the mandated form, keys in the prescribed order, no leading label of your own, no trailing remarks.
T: {"hour": 12, "minute": 3}
